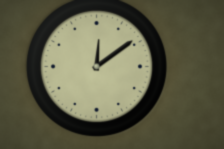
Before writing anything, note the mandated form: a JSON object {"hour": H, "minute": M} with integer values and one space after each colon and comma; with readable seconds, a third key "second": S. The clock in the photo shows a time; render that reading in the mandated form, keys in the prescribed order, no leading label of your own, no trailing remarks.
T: {"hour": 12, "minute": 9}
